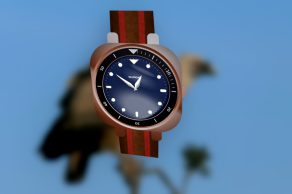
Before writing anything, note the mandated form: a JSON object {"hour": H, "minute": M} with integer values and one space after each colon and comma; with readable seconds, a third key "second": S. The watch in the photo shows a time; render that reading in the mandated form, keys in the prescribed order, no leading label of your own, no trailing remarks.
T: {"hour": 12, "minute": 51}
